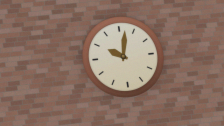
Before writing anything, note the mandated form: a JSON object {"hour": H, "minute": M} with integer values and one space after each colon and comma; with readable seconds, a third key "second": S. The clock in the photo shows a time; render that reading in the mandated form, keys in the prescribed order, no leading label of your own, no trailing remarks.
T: {"hour": 10, "minute": 2}
